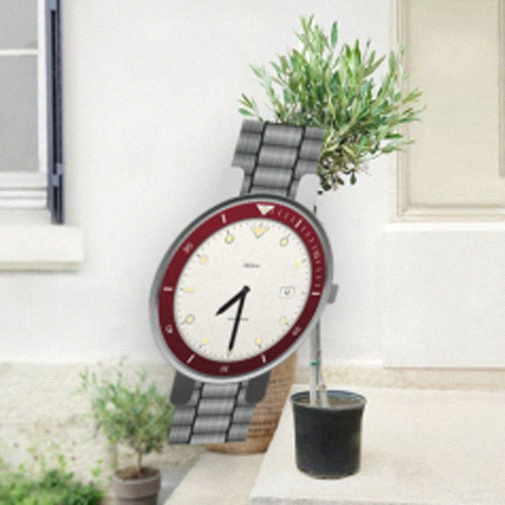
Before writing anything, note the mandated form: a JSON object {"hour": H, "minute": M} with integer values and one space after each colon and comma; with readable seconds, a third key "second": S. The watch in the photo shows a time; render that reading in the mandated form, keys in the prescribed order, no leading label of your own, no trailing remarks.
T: {"hour": 7, "minute": 30}
